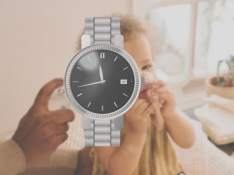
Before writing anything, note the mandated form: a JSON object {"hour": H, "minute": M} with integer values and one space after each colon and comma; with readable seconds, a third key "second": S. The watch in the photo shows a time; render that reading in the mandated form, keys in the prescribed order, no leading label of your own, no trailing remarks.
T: {"hour": 11, "minute": 43}
